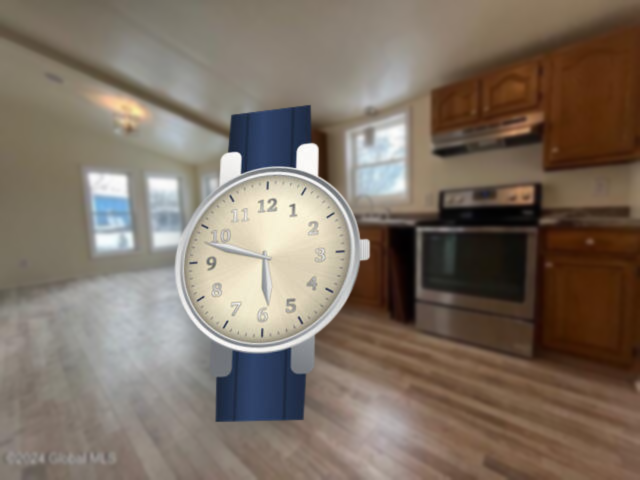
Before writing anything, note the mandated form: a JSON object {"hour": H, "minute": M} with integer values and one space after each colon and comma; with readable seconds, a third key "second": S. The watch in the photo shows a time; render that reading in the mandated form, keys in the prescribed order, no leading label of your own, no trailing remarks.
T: {"hour": 5, "minute": 48}
